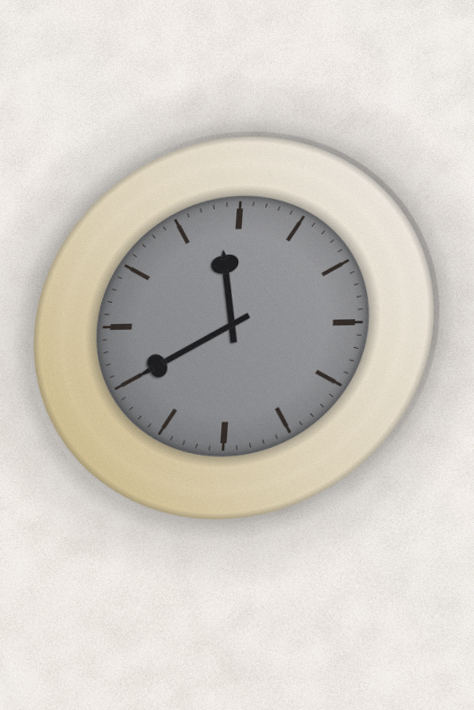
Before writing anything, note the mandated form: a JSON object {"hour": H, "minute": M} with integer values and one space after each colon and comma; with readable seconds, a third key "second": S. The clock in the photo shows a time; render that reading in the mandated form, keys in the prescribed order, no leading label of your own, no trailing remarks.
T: {"hour": 11, "minute": 40}
